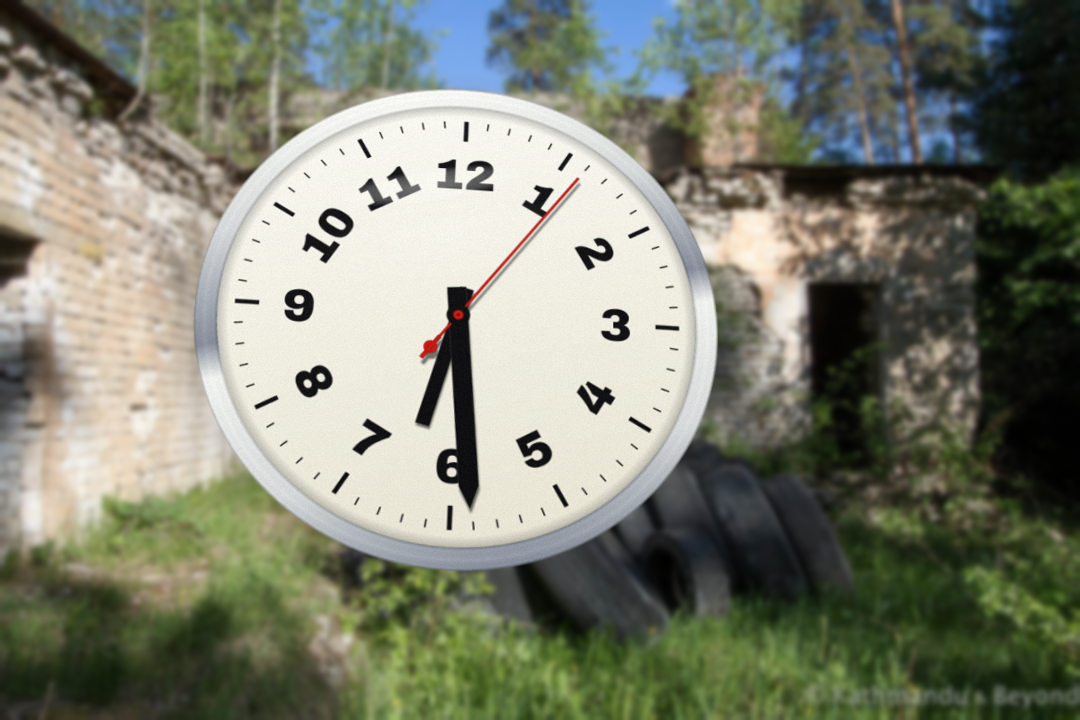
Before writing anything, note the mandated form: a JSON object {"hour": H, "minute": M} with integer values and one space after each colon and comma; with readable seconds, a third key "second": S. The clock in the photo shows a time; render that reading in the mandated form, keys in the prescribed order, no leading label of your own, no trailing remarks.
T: {"hour": 6, "minute": 29, "second": 6}
